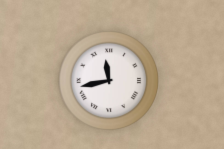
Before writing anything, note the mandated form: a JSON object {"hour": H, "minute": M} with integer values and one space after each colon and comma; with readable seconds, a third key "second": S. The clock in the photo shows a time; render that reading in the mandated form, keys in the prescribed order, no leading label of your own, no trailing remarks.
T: {"hour": 11, "minute": 43}
